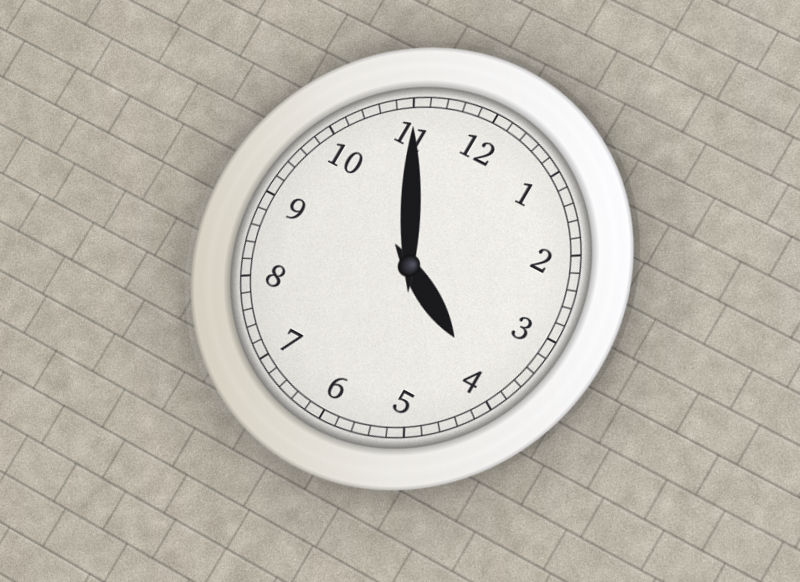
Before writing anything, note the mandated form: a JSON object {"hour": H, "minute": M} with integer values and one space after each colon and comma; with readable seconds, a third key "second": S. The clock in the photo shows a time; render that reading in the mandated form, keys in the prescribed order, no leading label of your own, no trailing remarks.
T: {"hour": 3, "minute": 55}
